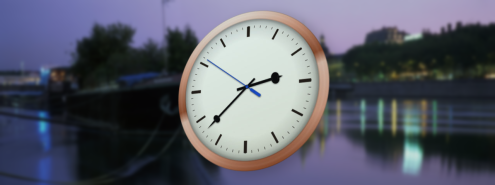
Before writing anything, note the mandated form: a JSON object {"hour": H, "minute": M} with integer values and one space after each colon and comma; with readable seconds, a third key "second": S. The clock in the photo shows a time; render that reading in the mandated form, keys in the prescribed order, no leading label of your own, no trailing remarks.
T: {"hour": 2, "minute": 37, "second": 51}
